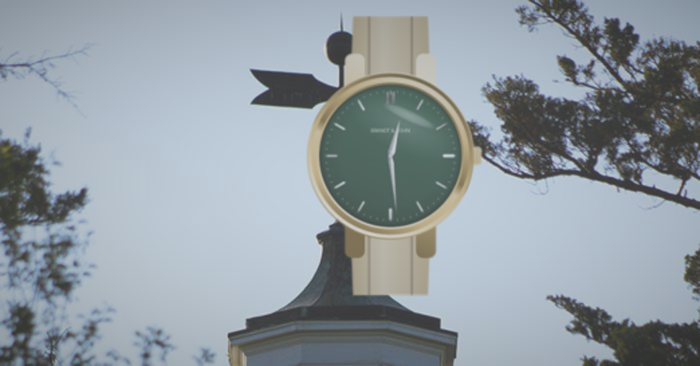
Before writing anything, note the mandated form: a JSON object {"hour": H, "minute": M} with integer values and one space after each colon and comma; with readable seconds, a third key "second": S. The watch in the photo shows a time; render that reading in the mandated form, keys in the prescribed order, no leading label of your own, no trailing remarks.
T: {"hour": 12, "minute": 29}
